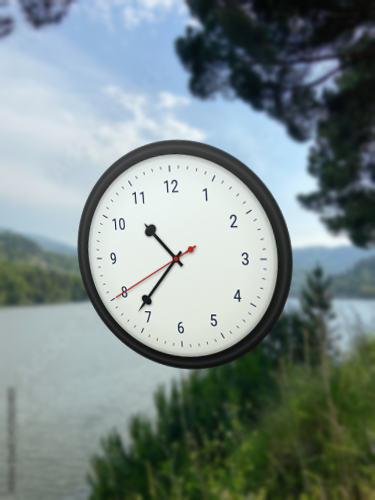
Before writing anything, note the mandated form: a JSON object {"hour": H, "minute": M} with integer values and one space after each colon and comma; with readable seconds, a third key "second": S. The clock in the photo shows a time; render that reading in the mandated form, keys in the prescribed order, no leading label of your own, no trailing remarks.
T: {"hour": 10, "minute": 36, "second": 40}
